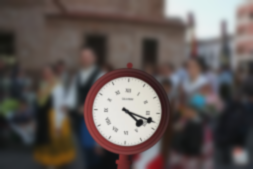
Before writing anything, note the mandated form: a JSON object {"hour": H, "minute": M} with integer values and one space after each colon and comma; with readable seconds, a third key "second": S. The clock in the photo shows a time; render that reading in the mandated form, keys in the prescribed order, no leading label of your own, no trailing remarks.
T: {"hour": 4, "minute": 18}
